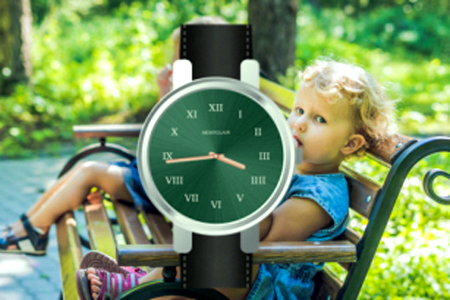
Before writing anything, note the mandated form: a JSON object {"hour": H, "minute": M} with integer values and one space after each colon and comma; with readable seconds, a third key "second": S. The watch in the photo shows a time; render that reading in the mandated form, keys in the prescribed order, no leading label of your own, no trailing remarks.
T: {"hour": 3, "minute": 44}
